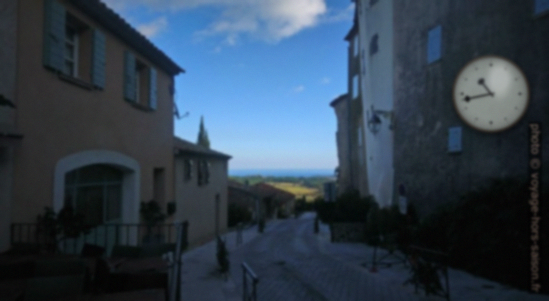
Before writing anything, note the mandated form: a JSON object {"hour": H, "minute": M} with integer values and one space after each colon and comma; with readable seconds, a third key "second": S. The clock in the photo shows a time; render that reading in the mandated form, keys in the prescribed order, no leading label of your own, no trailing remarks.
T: {"hour": 10, "minute": 43}
